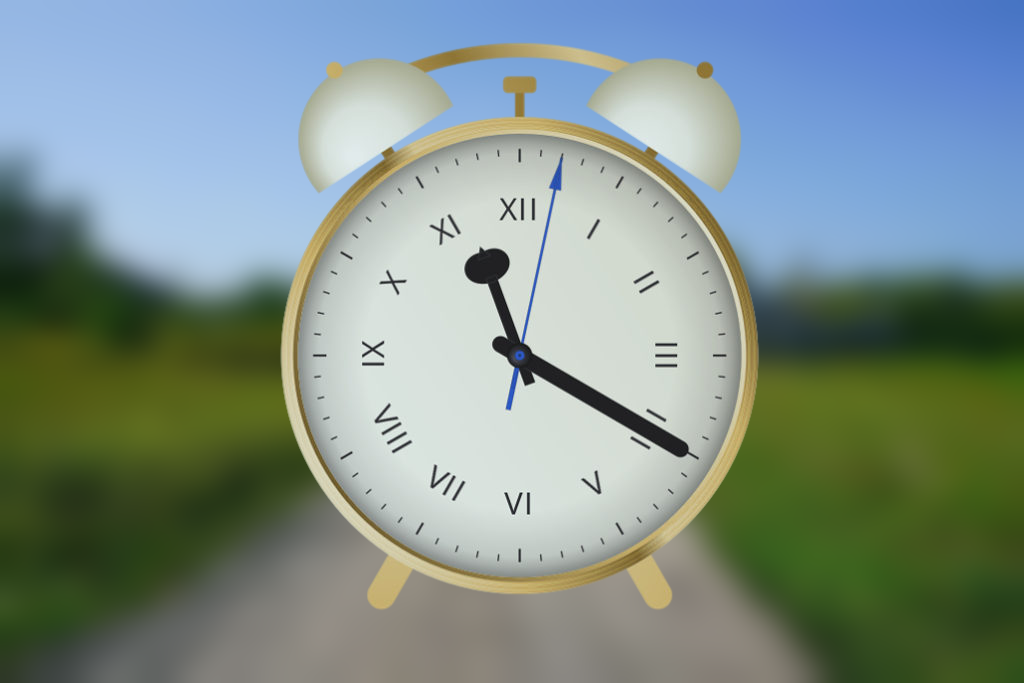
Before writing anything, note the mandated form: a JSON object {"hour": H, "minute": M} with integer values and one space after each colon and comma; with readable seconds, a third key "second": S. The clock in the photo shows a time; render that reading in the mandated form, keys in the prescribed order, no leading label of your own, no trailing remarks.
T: {"hour": 11, "minute": 20, "second": 2}
